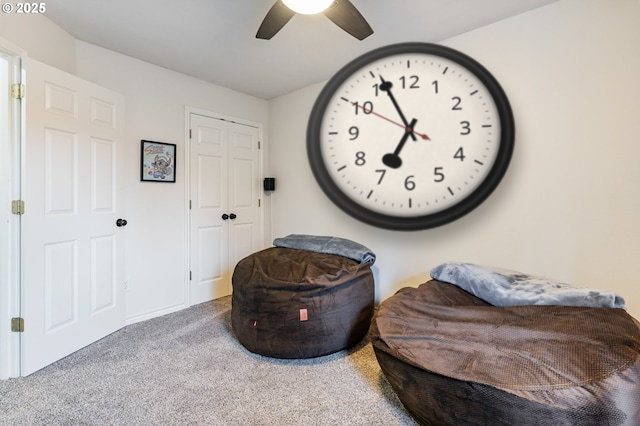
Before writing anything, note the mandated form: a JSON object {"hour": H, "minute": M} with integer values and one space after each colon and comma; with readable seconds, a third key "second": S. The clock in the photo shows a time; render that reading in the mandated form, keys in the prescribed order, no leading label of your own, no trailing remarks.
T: {"hour": 6, "minute": 55, "second": 50}
